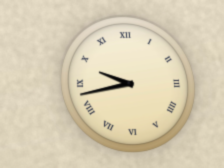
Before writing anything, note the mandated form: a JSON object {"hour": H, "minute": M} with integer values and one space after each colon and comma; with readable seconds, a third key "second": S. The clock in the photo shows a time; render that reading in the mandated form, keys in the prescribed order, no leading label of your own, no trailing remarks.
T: {"hour": 9, "minute": 43}
